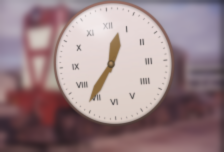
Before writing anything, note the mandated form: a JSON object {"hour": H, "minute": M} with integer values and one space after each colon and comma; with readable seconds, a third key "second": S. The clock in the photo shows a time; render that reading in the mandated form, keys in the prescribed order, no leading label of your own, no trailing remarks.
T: {"hour": 12, "minute": 36}
